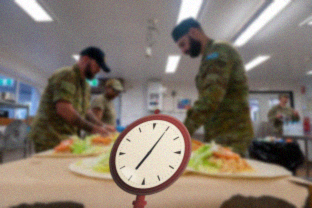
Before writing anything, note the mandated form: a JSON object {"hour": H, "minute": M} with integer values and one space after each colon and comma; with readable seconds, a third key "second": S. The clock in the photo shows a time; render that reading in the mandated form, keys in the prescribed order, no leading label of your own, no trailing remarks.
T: {"hour": 7, "minute": 5}
